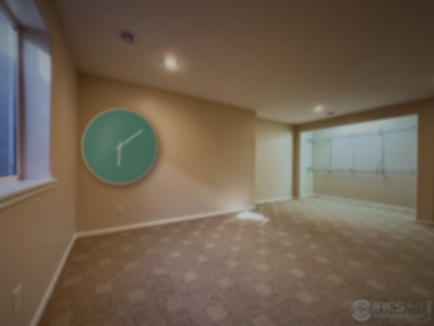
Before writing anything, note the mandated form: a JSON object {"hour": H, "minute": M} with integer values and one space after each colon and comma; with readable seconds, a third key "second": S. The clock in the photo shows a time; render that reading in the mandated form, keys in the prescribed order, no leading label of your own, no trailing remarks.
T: {"hour": 6, "minute": 9}
